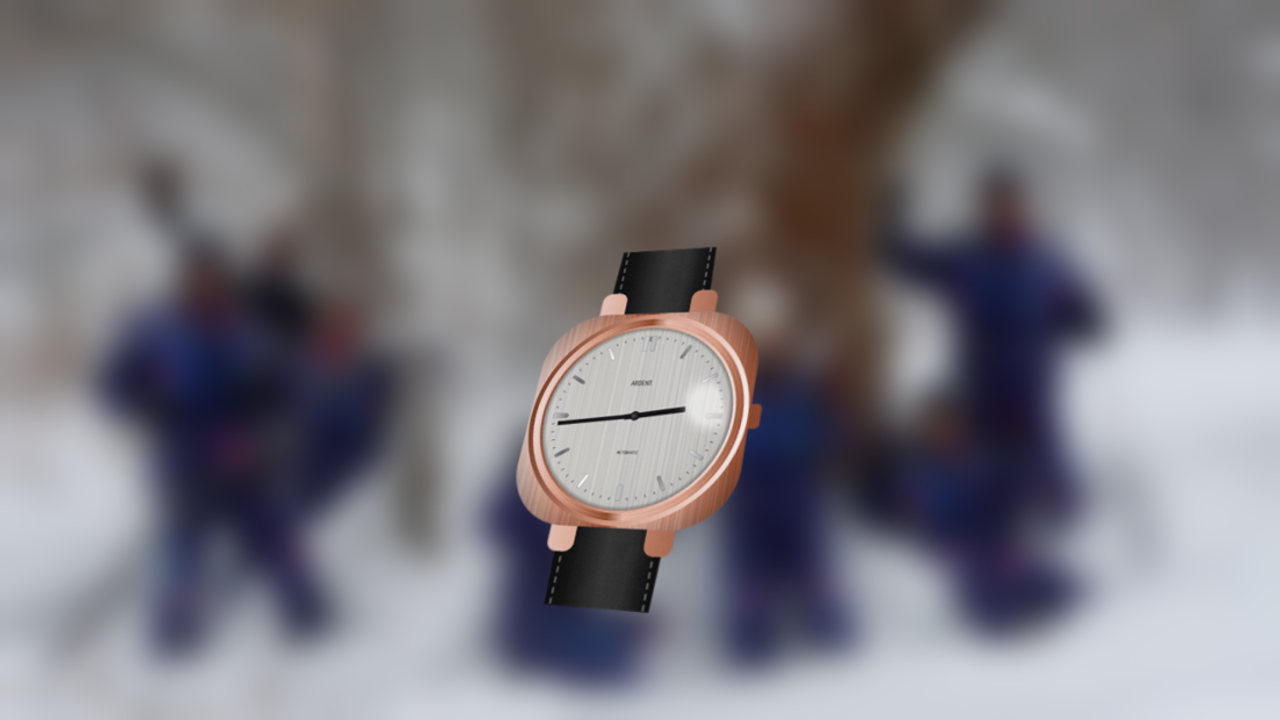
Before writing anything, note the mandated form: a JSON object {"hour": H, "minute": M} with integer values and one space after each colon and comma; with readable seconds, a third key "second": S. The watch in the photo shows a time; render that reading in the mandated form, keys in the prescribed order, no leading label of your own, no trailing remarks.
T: {"hour": 2, "minute": 44}
